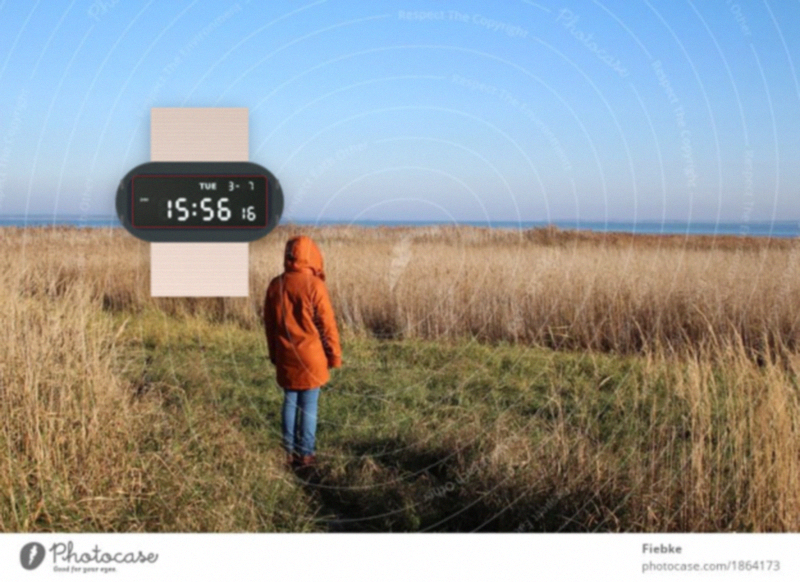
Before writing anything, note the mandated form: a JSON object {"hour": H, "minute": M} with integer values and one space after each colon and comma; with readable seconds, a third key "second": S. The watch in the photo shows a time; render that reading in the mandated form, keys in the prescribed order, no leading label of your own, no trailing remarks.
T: {"hour": 15, "minute": 56, "second": 16}
